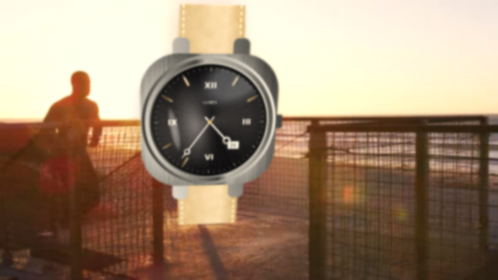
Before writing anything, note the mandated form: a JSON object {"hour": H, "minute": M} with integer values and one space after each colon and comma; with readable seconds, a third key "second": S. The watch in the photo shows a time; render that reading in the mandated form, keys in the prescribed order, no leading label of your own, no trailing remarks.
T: {"hour": 4, "minute": 36}
